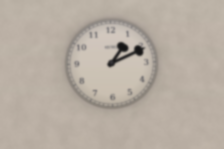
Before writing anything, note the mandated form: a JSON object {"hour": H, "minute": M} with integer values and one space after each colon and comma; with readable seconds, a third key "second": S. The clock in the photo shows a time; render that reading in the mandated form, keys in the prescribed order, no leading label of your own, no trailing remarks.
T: {"hour": 1, "minute": 11}
